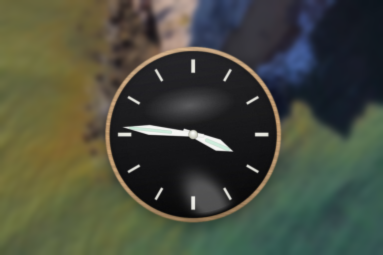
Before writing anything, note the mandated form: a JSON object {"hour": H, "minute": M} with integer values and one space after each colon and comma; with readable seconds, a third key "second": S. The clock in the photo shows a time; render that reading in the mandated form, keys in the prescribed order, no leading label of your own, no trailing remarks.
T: {"hour": 3, "minute": 46}
